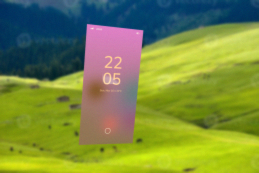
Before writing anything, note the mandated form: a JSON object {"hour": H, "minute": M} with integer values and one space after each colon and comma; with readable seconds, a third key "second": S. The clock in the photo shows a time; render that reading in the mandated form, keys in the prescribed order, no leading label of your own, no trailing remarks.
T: {"hour": 22, "minute": 5}
